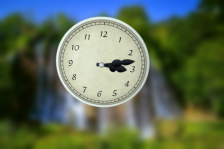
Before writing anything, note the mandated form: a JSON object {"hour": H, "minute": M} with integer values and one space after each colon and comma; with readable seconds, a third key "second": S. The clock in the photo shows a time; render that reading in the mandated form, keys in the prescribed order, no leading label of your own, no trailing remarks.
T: {"hour": 3, "minute": 13}
